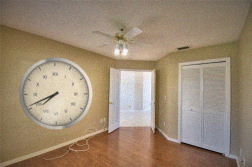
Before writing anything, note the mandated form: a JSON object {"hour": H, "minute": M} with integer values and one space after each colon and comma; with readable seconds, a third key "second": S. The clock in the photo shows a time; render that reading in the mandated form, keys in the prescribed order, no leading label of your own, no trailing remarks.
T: {"hour": 7, "minute": 41}
